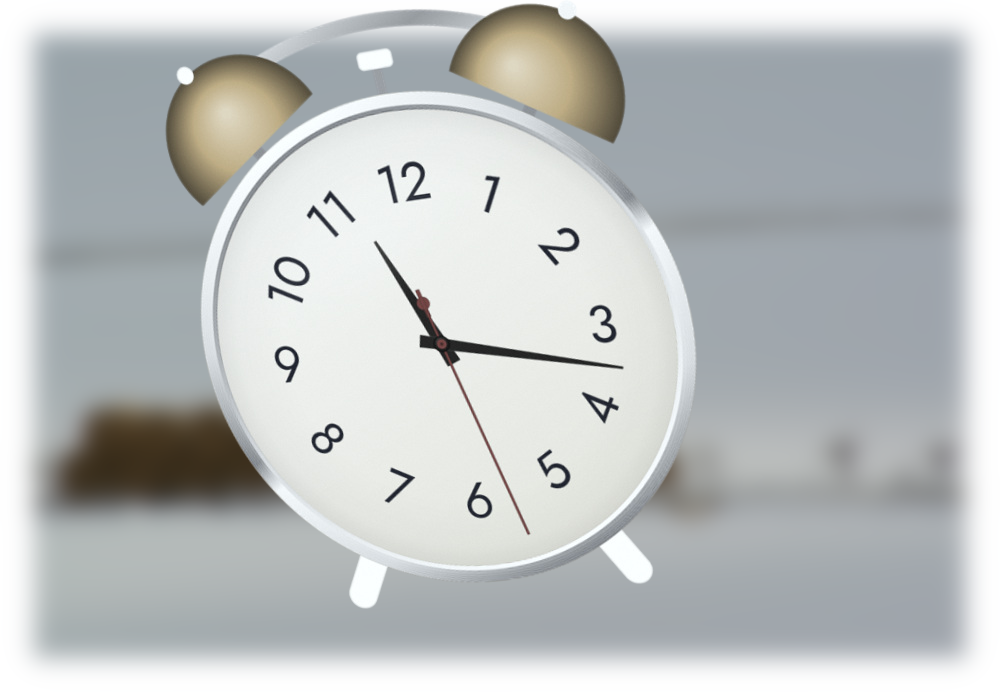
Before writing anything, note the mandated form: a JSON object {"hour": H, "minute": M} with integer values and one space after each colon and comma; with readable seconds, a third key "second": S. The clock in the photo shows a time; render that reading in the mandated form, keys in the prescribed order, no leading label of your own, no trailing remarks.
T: {"hour": 11, "minute": 17, "second": 28}
